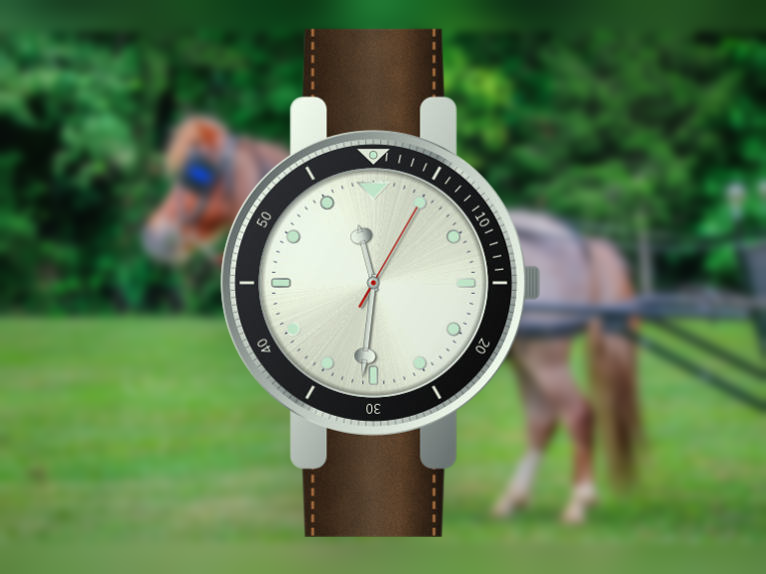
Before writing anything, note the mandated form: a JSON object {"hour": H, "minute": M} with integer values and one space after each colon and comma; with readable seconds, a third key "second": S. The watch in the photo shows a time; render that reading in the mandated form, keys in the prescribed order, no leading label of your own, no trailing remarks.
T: {"hour": 11, "minute": 31, "second": 5}
